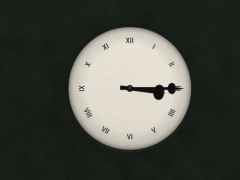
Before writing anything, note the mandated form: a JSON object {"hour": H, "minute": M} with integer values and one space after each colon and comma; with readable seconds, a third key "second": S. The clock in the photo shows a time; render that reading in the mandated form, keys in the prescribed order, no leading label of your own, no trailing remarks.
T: {"hour": 3, "minute": 15}
